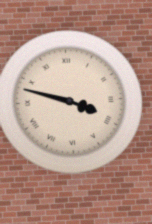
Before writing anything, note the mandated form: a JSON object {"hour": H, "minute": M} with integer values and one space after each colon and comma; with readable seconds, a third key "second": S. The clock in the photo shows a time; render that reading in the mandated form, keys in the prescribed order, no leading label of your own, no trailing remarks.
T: {"hour": 3, "minute": 48}
